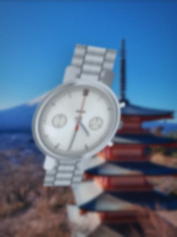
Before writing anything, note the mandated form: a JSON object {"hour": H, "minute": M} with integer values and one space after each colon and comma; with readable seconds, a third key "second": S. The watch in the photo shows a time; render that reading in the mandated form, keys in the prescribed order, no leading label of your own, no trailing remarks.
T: {"hour": 4, "minute": 31}
